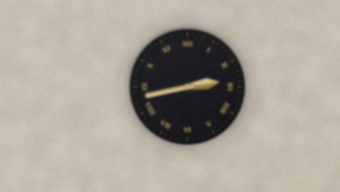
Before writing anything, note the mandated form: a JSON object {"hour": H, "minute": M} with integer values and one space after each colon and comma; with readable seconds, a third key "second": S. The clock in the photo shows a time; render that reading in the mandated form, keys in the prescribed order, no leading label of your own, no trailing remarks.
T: {"hour": 2, "minute": 43}
